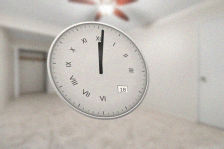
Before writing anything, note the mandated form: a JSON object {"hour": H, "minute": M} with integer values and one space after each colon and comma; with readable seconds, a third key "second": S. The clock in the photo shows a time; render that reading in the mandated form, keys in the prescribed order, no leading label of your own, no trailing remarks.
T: {"hour": 12, "minute": 1}
